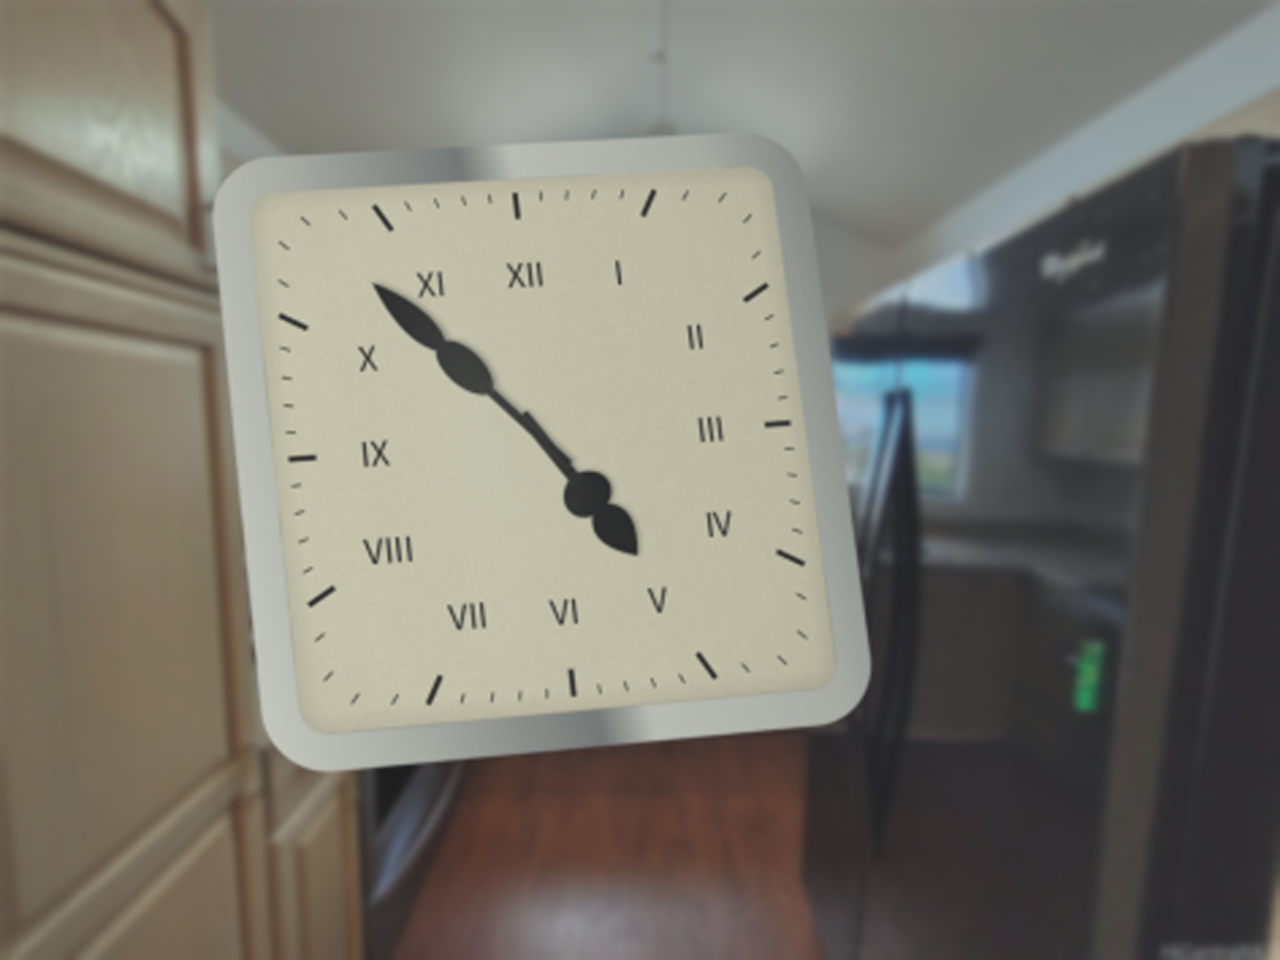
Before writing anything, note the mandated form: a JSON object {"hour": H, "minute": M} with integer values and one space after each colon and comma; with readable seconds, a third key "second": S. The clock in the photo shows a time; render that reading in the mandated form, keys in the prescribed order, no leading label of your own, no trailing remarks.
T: {"hour": 4, "minute": 53}
